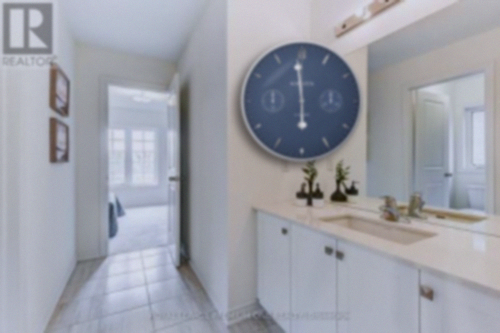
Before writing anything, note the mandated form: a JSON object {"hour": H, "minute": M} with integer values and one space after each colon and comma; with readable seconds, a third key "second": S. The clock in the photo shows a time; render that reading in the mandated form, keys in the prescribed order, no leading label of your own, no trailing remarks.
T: {"hour": 5, "minute": 59}
